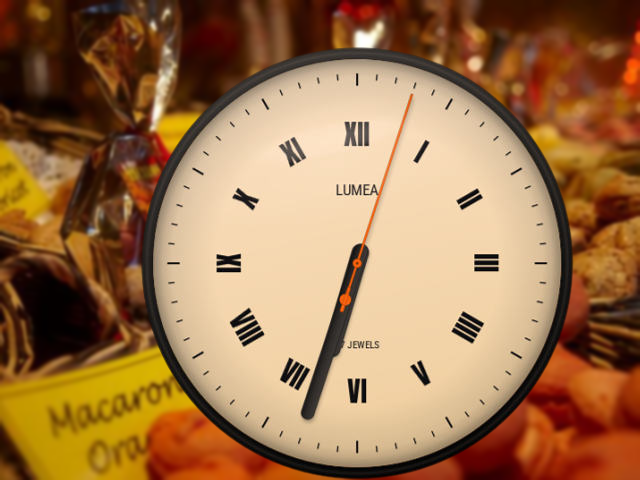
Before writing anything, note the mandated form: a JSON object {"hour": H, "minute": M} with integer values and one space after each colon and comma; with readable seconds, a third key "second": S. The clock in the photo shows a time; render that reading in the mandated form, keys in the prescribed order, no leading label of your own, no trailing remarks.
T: {"hour": 6, "minute": 33, "second": 3}
